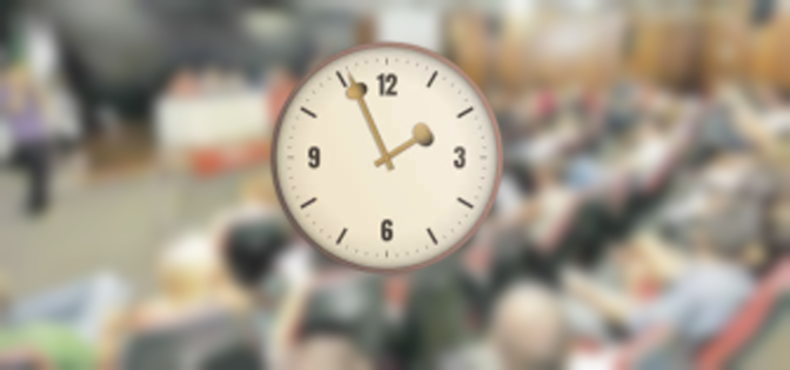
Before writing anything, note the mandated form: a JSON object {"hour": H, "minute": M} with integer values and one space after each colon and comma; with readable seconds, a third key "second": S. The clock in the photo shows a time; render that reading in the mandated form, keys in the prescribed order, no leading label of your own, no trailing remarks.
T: {"hour": 1, "minute": 56}
